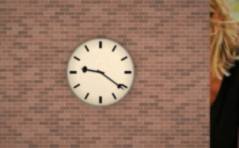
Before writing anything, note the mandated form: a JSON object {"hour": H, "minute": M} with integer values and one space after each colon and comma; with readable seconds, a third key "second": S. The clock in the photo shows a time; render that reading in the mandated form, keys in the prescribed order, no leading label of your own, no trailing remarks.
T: {"hour": 9, "minute": 21}
